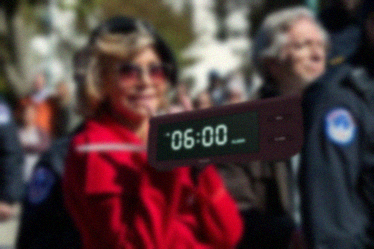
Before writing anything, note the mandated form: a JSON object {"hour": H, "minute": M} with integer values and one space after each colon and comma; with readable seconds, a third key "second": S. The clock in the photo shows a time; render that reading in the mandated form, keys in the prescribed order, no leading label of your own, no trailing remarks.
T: {"hour": 6, "minute": 0}
